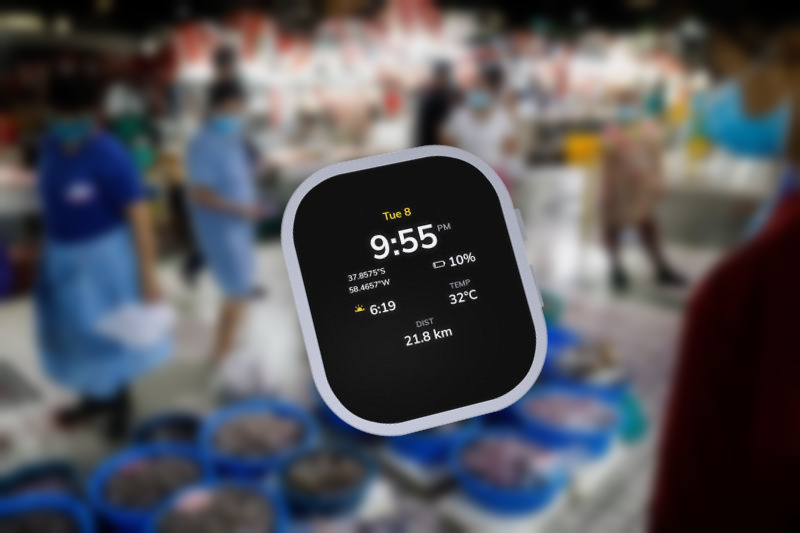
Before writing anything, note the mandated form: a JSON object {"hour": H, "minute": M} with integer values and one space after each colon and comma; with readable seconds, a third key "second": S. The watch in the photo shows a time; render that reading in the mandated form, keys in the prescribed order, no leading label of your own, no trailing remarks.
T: {"hour": 9, "minute": 55}
